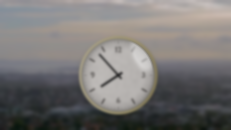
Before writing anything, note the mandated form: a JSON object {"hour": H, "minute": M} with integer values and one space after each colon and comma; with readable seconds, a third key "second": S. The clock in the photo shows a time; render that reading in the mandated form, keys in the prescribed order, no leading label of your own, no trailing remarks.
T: {"hour": 7, "minute": 53}
